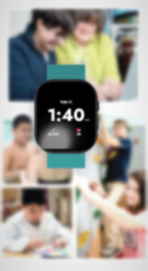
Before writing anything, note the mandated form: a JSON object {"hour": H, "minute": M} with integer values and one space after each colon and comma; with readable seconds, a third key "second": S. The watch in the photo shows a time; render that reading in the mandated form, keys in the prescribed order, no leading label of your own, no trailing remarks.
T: {"hour": 1, "minute": 40}
